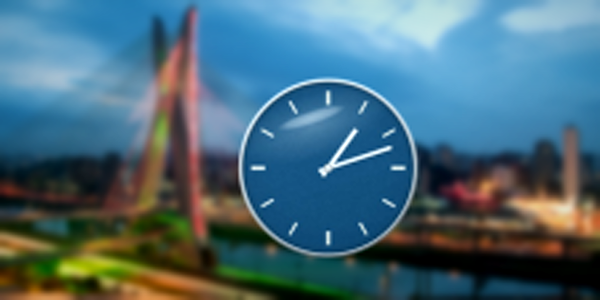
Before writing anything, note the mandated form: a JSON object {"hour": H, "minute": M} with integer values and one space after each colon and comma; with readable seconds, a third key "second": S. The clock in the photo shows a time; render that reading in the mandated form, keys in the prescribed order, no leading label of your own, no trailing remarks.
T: {"hour": 1, "minute": 12}
